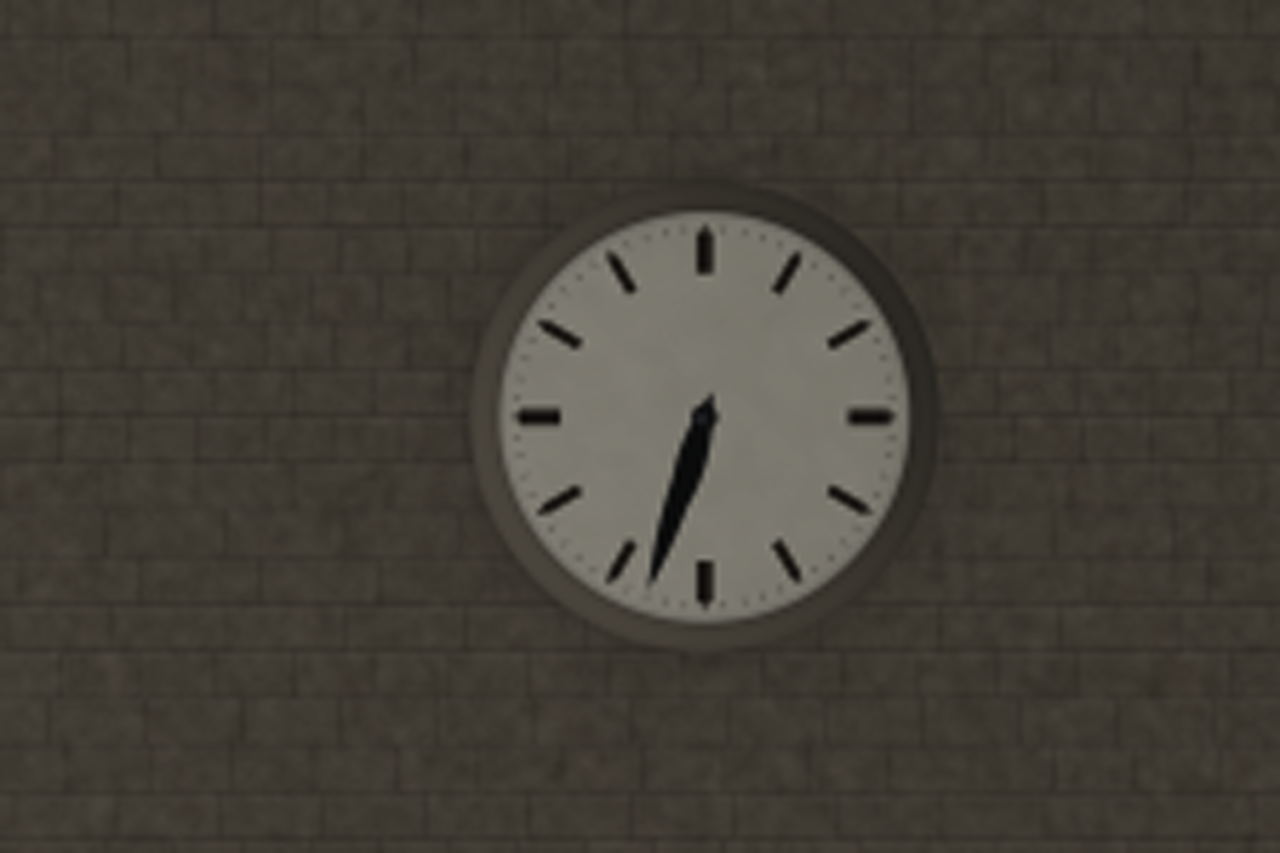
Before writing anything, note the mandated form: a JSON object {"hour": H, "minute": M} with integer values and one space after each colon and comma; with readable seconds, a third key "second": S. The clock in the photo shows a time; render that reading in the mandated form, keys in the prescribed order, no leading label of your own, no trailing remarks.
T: {"hour": 6, "minute": 33}
